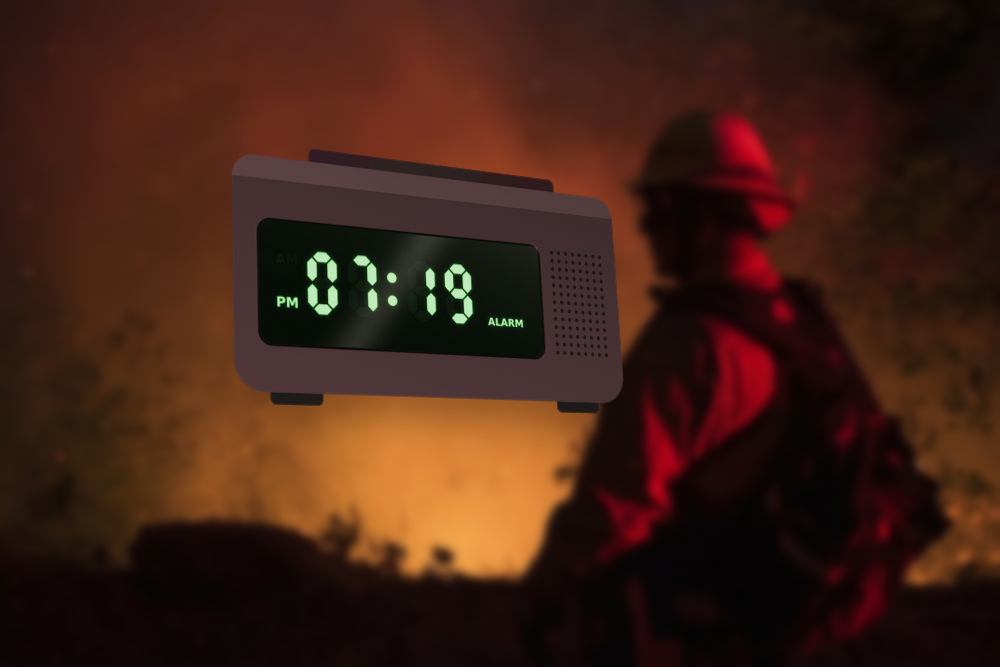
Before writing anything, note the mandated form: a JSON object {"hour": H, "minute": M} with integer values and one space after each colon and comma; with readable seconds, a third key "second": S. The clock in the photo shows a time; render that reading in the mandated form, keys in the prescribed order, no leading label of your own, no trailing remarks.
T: {"hour": 7, "minute": 19}
